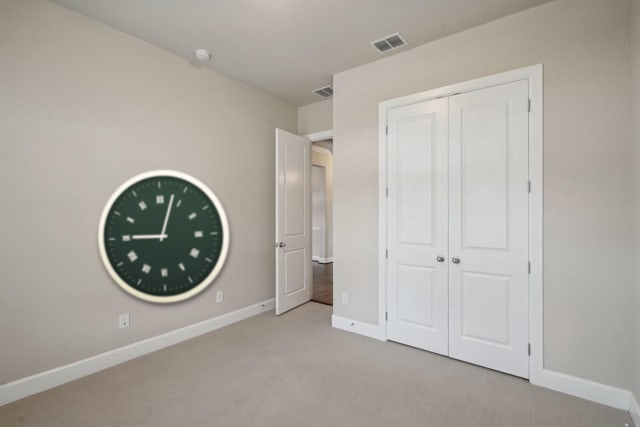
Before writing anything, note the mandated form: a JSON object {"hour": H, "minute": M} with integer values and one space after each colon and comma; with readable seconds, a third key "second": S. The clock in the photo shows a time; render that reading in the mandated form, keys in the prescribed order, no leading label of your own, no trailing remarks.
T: {"hour": 9, "minute": 3}
